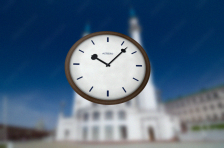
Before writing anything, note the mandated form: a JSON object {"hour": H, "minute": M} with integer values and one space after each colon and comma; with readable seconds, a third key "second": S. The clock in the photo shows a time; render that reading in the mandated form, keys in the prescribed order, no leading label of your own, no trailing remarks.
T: {"hour": 10, "minute": 7}
